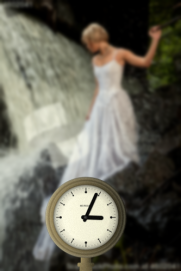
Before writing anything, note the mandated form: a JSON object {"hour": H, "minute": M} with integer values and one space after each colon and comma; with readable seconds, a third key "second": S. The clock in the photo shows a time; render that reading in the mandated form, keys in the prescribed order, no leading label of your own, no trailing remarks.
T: {"hour": 3, "minute": 4}
